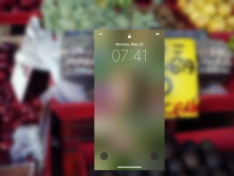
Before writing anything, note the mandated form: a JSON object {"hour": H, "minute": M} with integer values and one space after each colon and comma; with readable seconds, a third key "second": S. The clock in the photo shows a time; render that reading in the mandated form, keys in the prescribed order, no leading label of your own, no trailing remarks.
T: {"hour": 7, "minute": 41}
